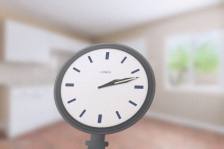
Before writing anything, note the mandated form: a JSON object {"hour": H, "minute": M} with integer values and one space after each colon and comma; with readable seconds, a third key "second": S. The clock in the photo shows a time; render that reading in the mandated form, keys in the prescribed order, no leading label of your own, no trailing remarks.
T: {"hour": 2, "minute": 12}
